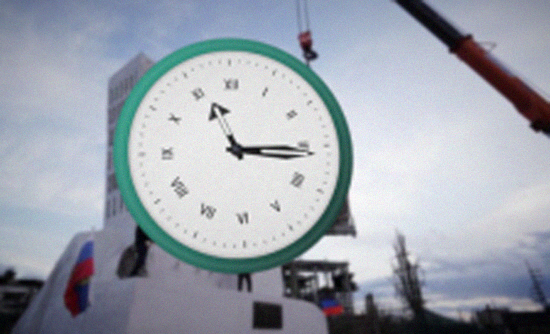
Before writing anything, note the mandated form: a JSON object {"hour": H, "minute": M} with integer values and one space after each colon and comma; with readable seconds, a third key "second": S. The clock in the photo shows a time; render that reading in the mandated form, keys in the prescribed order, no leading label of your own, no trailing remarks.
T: {"hour": 11, "minute": 16}
